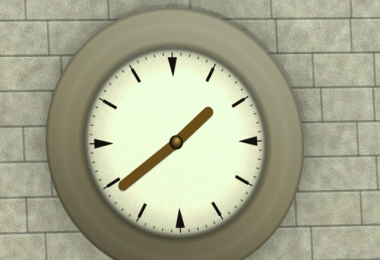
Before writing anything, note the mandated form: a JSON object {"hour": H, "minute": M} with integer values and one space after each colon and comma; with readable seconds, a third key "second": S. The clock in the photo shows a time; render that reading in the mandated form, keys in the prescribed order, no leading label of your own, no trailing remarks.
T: {"hour": 1, "minute": 39}
